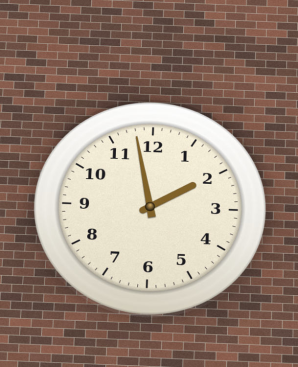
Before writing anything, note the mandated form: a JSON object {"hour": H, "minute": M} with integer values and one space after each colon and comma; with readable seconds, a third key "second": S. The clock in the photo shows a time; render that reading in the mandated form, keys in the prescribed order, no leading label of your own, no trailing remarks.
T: {"hour": 1, "minute": 58}
